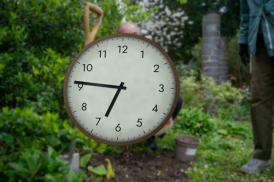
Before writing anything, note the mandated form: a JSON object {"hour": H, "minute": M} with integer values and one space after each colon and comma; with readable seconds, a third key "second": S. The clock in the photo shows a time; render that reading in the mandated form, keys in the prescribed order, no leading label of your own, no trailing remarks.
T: {"hour": 6, "minute": 46}
